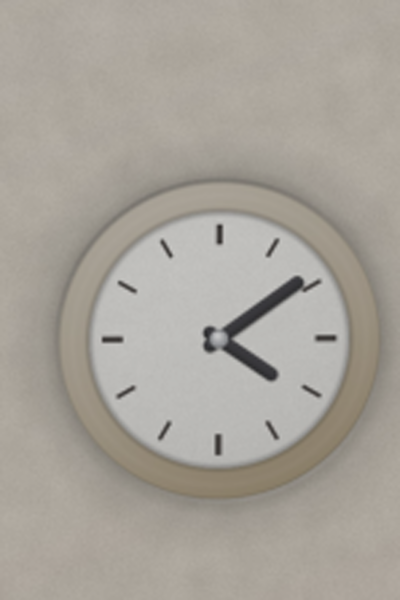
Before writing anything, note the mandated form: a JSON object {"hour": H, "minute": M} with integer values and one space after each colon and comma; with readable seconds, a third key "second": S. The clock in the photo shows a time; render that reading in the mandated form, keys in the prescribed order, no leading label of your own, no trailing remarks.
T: {"hour": 4, "minute": 9}
